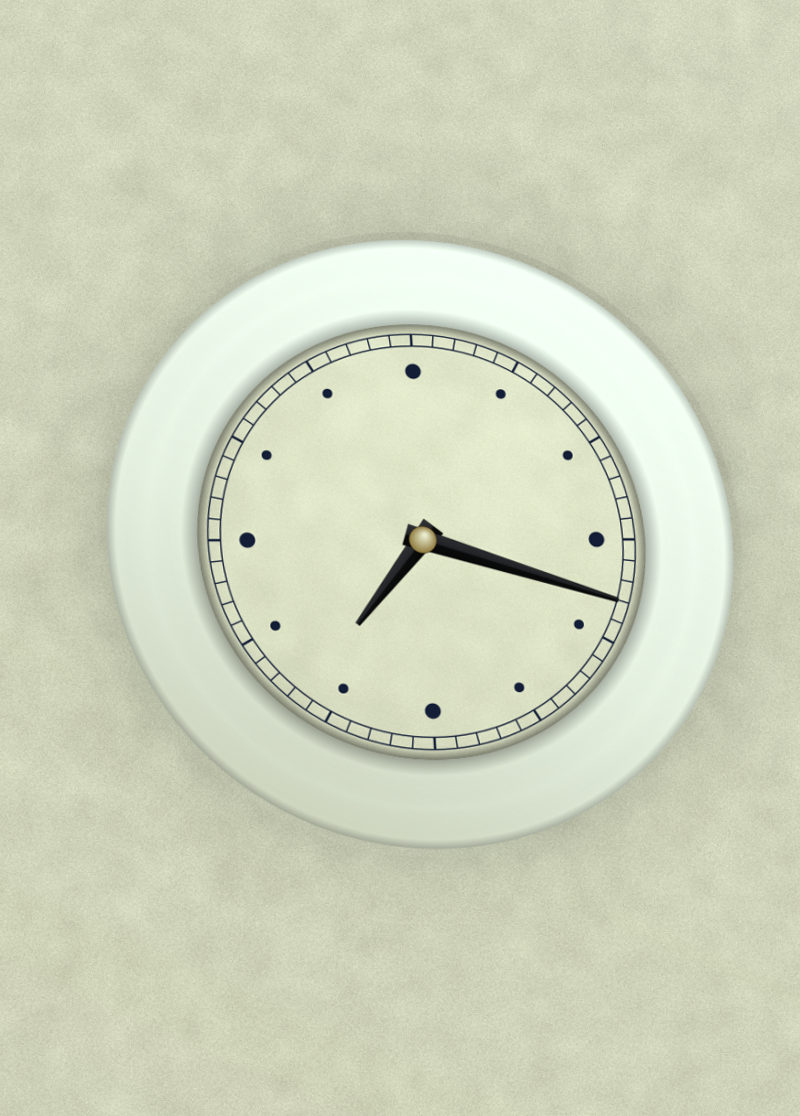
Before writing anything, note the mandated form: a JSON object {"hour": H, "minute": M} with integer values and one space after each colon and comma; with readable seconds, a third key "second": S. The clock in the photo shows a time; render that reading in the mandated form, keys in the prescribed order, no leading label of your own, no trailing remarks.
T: {"hour": 7, "minute": 18}
